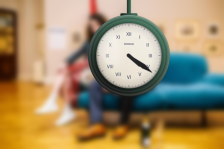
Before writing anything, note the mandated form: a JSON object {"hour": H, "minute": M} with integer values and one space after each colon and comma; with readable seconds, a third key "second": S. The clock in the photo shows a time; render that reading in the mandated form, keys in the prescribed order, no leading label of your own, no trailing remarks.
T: {"hour": 4, "minute": 21}
